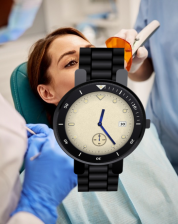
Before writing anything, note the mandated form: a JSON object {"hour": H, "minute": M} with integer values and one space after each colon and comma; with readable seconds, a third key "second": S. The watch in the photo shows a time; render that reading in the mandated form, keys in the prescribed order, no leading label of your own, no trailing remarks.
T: {"hour": 12, "minute": 24}
